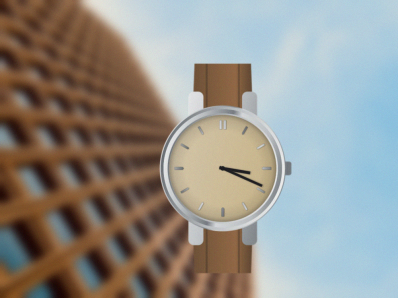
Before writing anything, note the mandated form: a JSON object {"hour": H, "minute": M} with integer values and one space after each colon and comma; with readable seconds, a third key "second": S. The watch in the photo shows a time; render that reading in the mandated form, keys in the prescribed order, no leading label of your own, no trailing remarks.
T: {"hour": 3, "minute": 19}
